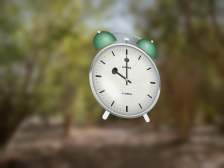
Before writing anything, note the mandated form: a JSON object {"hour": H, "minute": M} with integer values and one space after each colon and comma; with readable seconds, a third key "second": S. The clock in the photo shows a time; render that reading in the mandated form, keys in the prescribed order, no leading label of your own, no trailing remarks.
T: {"hour": 10, "minute": 0}
